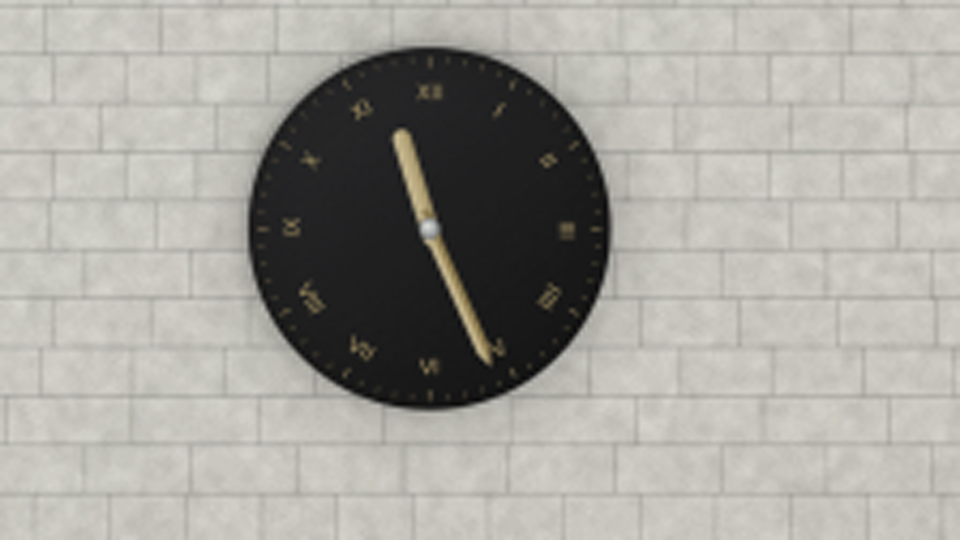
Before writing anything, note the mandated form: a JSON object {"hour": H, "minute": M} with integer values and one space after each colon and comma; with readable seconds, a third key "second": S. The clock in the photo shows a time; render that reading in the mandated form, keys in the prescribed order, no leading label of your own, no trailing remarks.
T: {"hour": 11, "minute": 26}
